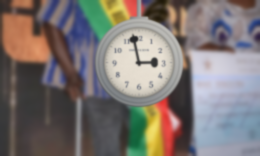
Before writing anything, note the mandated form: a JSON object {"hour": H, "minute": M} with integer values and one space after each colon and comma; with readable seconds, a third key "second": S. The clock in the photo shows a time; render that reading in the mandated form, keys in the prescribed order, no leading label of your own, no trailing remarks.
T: {"hour": 2, "minute": 58}
